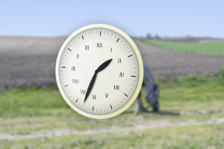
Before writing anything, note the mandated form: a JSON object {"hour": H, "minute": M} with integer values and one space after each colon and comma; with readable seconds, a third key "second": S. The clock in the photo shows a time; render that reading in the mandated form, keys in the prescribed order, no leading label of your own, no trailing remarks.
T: {"hour": 1, "minute": 33}
